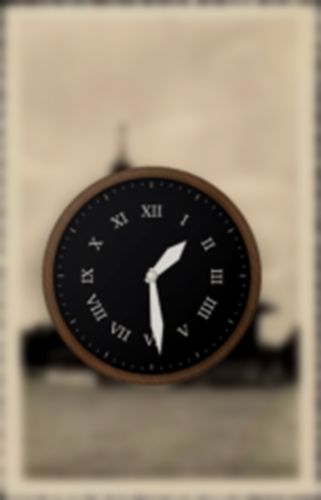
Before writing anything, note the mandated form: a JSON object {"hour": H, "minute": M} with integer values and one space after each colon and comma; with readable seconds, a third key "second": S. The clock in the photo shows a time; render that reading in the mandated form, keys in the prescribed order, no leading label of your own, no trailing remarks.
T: {"hour": 1, "minute": 29}
